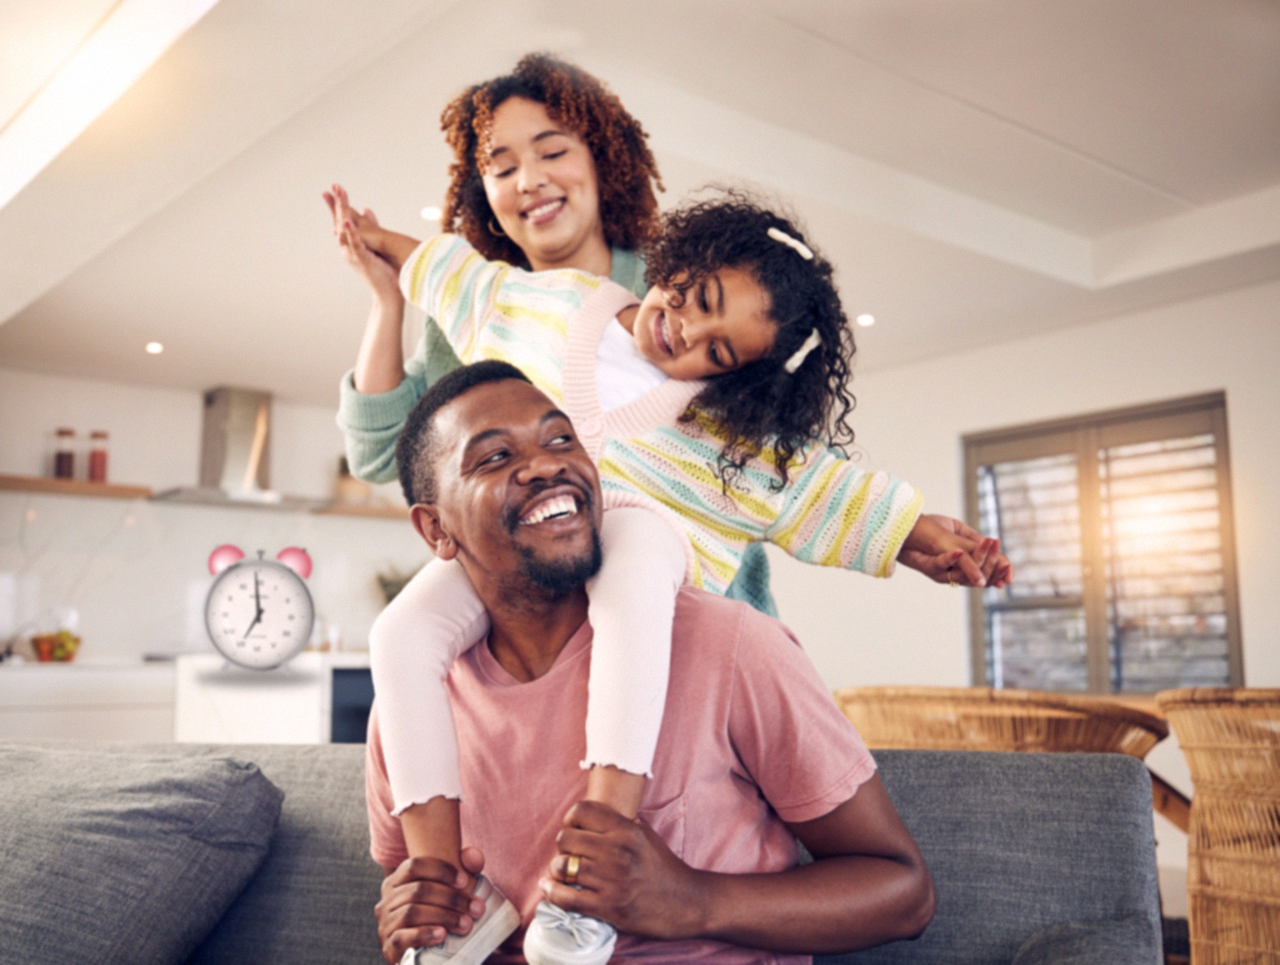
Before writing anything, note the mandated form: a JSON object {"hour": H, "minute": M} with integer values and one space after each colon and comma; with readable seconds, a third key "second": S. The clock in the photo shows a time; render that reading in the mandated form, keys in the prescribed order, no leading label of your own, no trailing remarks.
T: {"hour": 6, "minute": 59}
